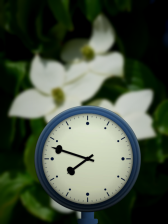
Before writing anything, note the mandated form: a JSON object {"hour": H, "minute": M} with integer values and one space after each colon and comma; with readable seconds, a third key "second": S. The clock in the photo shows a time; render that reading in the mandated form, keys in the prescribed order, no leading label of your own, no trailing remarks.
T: {"hour": 7, "minute": 48}
